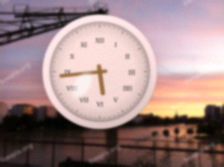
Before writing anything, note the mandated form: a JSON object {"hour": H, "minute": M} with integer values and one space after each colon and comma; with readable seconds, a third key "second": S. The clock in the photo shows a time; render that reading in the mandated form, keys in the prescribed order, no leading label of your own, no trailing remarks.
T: {"hour": 5, "minute": 44}
